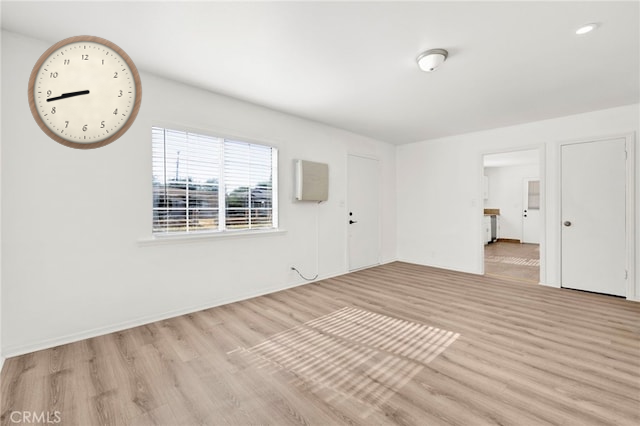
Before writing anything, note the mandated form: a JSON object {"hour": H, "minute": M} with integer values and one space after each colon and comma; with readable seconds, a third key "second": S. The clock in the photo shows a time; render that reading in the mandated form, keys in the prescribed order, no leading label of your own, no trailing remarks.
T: {"hour": 8, "minute": 43}
